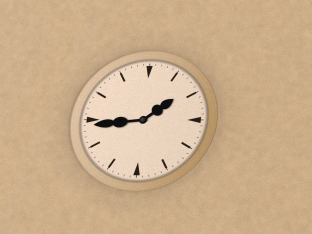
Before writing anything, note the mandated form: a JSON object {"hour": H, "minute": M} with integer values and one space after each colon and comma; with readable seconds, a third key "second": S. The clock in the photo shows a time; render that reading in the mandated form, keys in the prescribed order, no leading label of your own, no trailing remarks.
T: {"hour": 1, "minute": 44}
